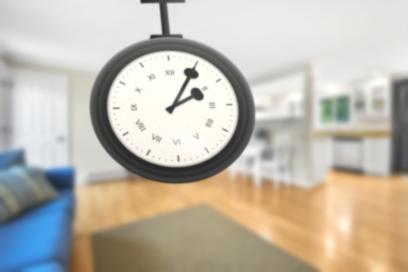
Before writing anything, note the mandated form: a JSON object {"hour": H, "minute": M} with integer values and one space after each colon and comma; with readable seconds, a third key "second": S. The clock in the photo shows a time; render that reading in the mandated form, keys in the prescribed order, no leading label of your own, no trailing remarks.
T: {"hour": 2, "minute": 5}
